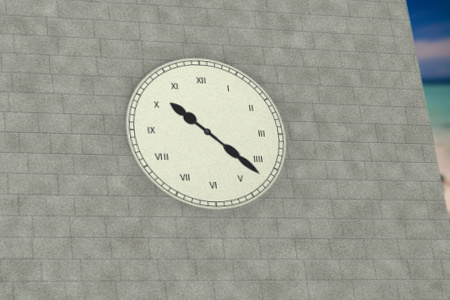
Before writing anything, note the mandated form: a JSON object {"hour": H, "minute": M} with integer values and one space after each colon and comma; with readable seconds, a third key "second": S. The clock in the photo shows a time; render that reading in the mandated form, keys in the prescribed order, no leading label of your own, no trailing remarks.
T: {"hour": 10, "minute": 22}
